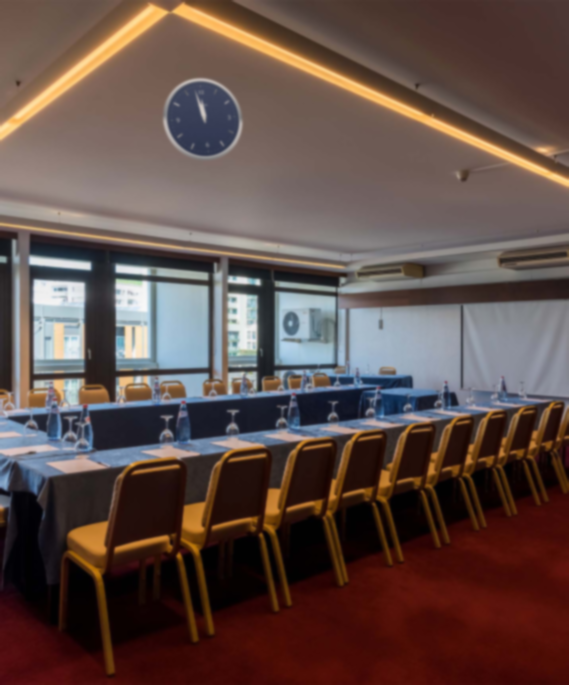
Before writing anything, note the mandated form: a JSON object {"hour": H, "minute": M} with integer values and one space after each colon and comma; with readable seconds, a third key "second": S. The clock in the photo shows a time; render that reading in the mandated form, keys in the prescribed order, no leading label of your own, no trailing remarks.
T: {"hour": 11, "minute": 58}
